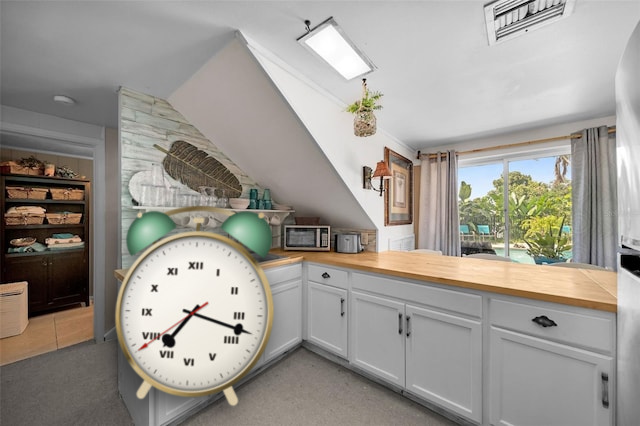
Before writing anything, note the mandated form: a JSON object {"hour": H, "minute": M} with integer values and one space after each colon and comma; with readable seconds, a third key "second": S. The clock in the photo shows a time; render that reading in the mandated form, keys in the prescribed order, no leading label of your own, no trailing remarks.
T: {"hour": 7, "minute": 17, "second": 39}
